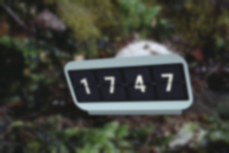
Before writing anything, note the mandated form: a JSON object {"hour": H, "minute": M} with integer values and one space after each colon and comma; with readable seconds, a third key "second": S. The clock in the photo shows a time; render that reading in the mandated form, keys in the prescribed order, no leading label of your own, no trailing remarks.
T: {"hour": 17, "minute": 47}
